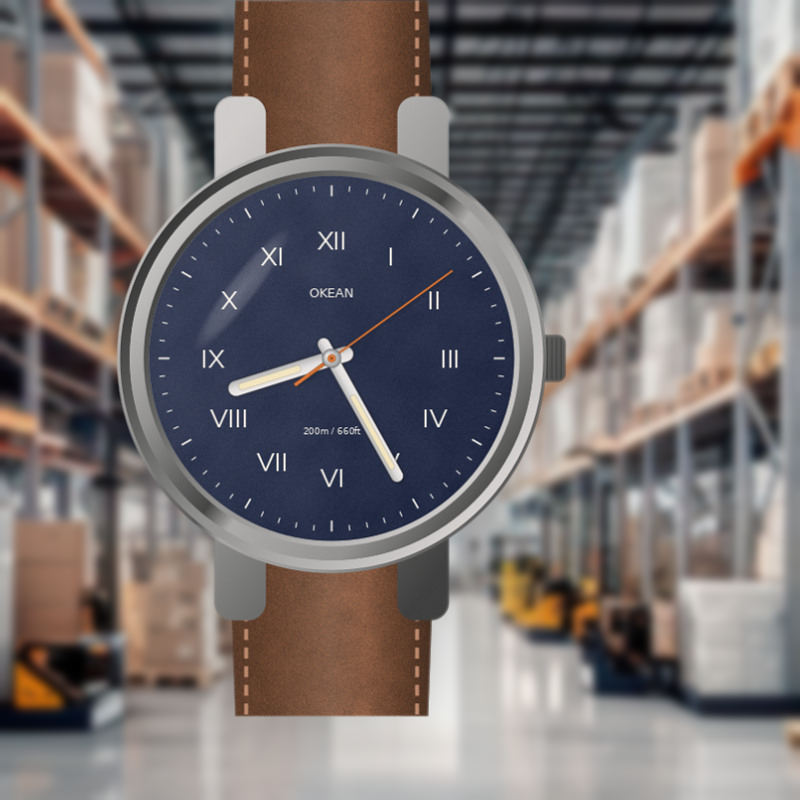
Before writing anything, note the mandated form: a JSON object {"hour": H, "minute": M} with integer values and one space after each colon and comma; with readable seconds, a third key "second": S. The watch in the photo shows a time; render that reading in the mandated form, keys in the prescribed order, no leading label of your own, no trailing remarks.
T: {"hour": 8, "minute": 25, "second": 9}
